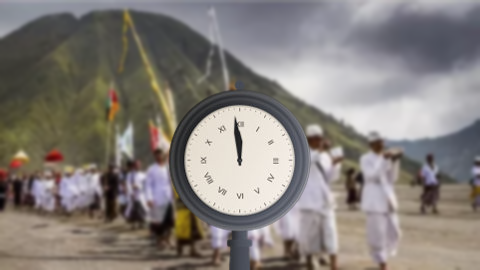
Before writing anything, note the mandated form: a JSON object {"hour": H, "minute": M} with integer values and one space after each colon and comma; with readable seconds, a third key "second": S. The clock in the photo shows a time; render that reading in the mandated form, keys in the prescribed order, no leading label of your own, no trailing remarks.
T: {"hour": 11, "minute": 59}
